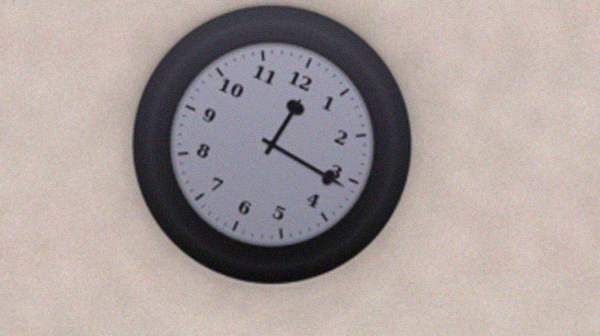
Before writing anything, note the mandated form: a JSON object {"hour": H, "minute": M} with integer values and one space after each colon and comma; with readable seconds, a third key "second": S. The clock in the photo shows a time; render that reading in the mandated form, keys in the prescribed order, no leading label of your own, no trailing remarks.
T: {"hour": 12, "minute": 16}
